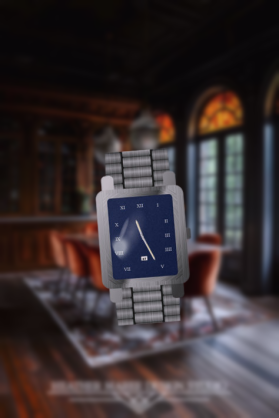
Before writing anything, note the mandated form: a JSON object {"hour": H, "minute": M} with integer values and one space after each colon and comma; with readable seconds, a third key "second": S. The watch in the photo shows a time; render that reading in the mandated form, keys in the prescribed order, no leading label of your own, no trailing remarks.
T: {"hour": 11, "minute": 26}
